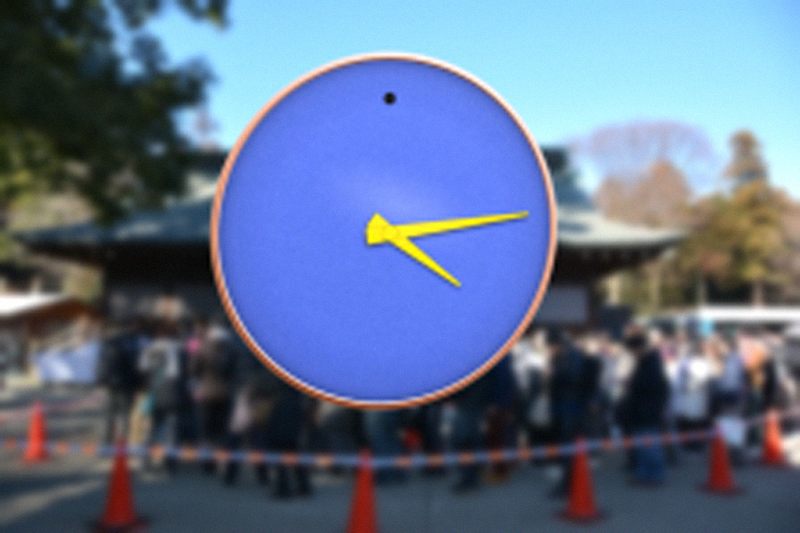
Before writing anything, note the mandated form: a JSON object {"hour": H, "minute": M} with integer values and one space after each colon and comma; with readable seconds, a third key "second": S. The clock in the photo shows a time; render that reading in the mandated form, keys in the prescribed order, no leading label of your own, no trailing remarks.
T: {"hour": 4, "minute": 14}
